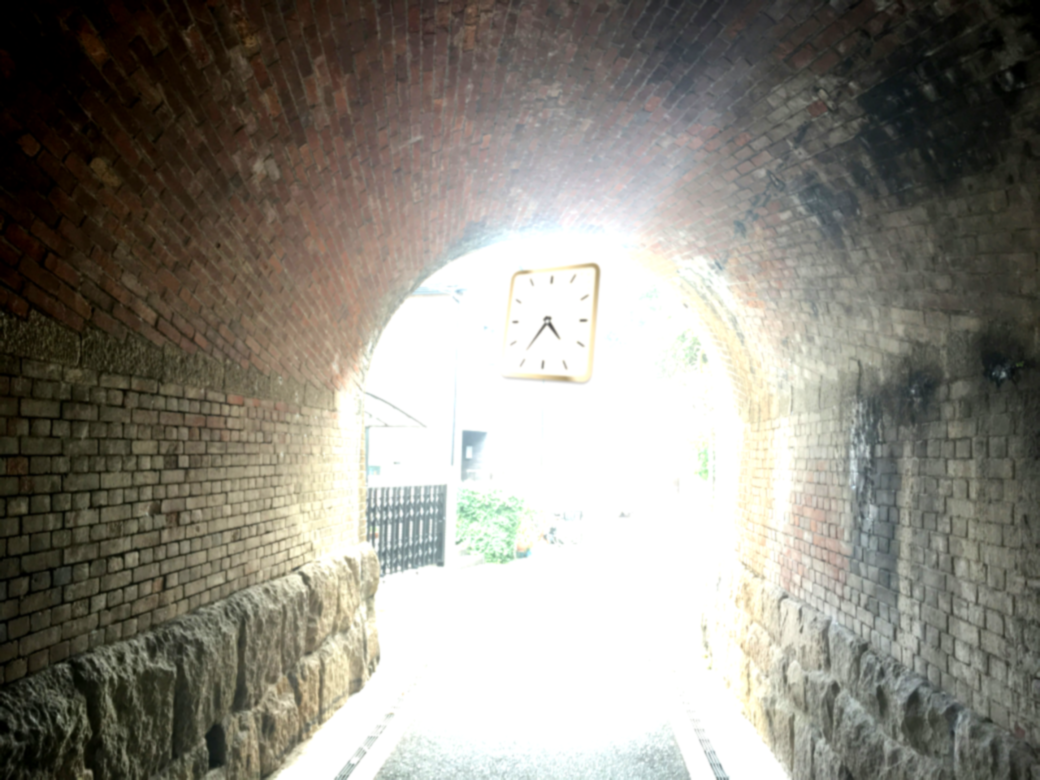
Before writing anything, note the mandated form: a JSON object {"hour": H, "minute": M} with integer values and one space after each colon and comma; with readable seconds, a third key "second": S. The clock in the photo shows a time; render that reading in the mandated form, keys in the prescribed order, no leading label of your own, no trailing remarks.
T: {"hour": 4, "minute": 36}
